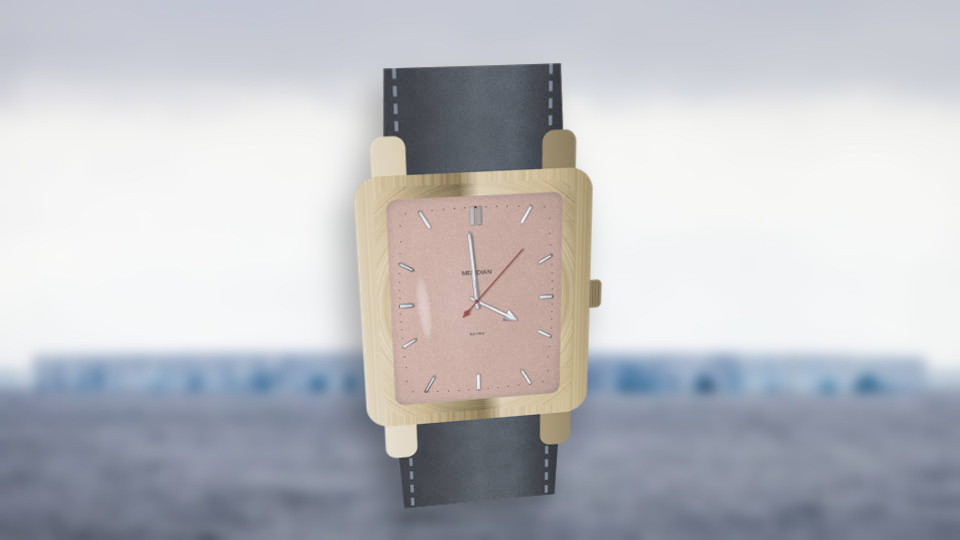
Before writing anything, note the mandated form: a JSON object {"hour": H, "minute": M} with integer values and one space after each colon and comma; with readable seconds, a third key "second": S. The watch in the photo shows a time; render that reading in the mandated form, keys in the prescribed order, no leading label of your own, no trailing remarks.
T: {"hour": 3, "minute": 59, "second": 7}
